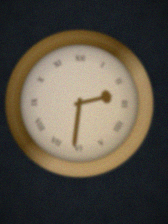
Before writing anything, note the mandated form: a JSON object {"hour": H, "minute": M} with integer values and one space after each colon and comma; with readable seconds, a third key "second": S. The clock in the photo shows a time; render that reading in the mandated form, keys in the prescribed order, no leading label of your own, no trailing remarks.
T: {"hour": 2, "minute": 31}
